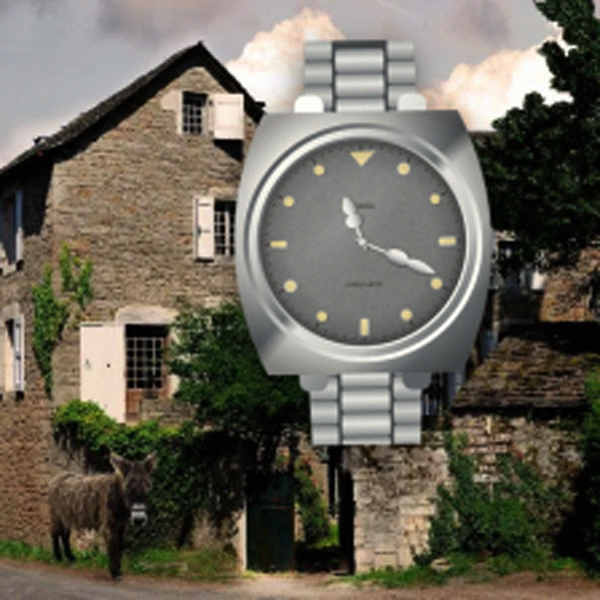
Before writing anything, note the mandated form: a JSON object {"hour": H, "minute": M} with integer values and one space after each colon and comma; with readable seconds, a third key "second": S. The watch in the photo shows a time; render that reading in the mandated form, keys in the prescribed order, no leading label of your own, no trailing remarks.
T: {"hour": 11, "minute": 19}
